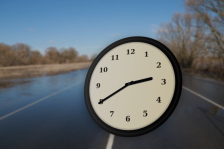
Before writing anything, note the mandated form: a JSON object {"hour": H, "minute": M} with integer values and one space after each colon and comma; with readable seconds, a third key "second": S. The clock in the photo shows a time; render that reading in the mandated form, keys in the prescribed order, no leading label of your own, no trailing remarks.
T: {"hour": 2, "minute": 40}
